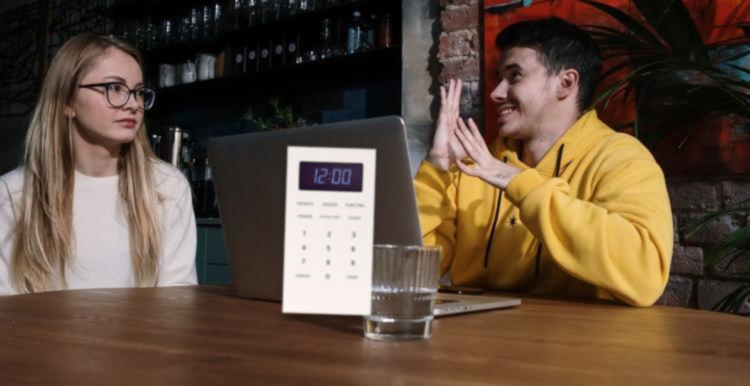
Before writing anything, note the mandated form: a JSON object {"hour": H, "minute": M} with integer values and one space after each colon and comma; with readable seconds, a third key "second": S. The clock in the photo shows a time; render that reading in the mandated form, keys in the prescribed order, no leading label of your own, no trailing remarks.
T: {"hour": 12, "minute": 0}
